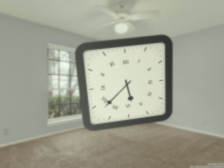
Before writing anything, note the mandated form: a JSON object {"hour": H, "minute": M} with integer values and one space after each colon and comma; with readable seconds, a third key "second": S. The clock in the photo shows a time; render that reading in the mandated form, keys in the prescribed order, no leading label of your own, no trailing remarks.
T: {"hour": 5, "minute": 38}
